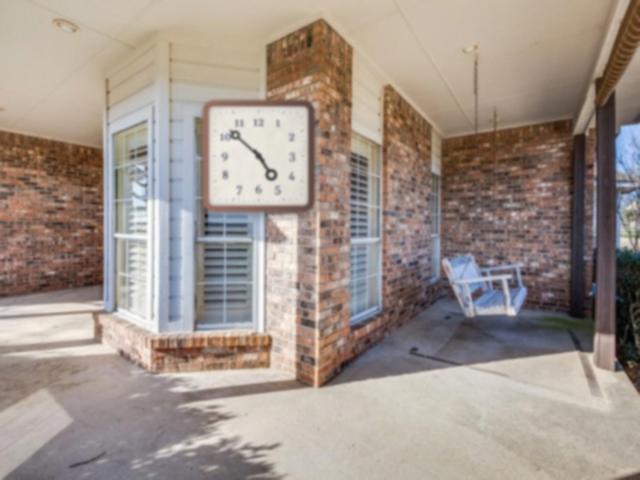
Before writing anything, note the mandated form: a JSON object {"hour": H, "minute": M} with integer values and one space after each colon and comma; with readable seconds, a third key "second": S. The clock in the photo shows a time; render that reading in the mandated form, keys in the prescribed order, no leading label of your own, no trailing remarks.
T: {"hour": 4, "minute": 52}
